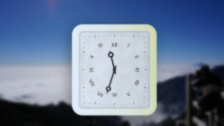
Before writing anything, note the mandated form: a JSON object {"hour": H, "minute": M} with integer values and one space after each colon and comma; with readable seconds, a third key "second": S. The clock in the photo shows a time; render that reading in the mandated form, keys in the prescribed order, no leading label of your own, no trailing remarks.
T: {"hour": 11, "minute": 33}
